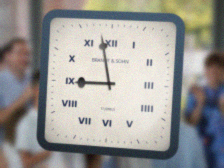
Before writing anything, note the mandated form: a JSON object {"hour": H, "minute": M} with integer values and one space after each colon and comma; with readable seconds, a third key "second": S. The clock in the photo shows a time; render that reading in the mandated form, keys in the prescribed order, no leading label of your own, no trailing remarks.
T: {"hour": 8, "minute": 58}
